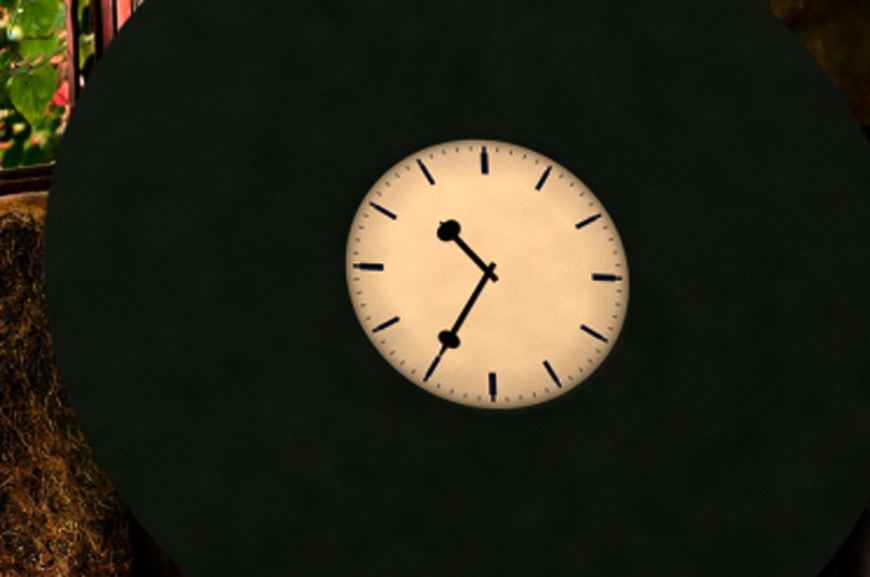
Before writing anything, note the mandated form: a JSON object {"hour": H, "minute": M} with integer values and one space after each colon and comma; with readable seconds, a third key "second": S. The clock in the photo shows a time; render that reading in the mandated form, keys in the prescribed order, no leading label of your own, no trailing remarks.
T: {"hour": 10, "minute": 35}
